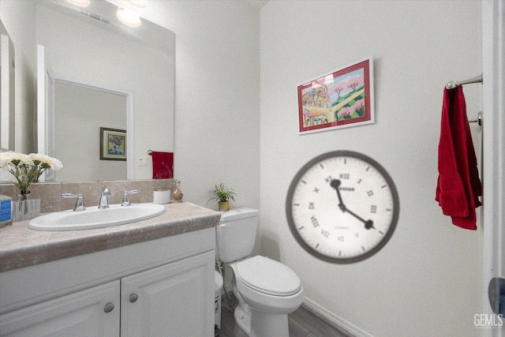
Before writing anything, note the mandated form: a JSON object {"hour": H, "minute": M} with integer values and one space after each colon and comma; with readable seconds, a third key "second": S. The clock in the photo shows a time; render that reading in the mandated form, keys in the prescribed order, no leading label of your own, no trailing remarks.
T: {"hour": 11, "minute": 20}
